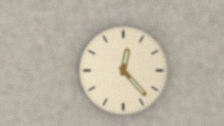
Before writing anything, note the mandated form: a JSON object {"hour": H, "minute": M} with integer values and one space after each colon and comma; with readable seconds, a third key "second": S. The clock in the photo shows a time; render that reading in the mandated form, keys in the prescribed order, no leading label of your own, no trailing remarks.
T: {"hour": 12, "minute": 23}
